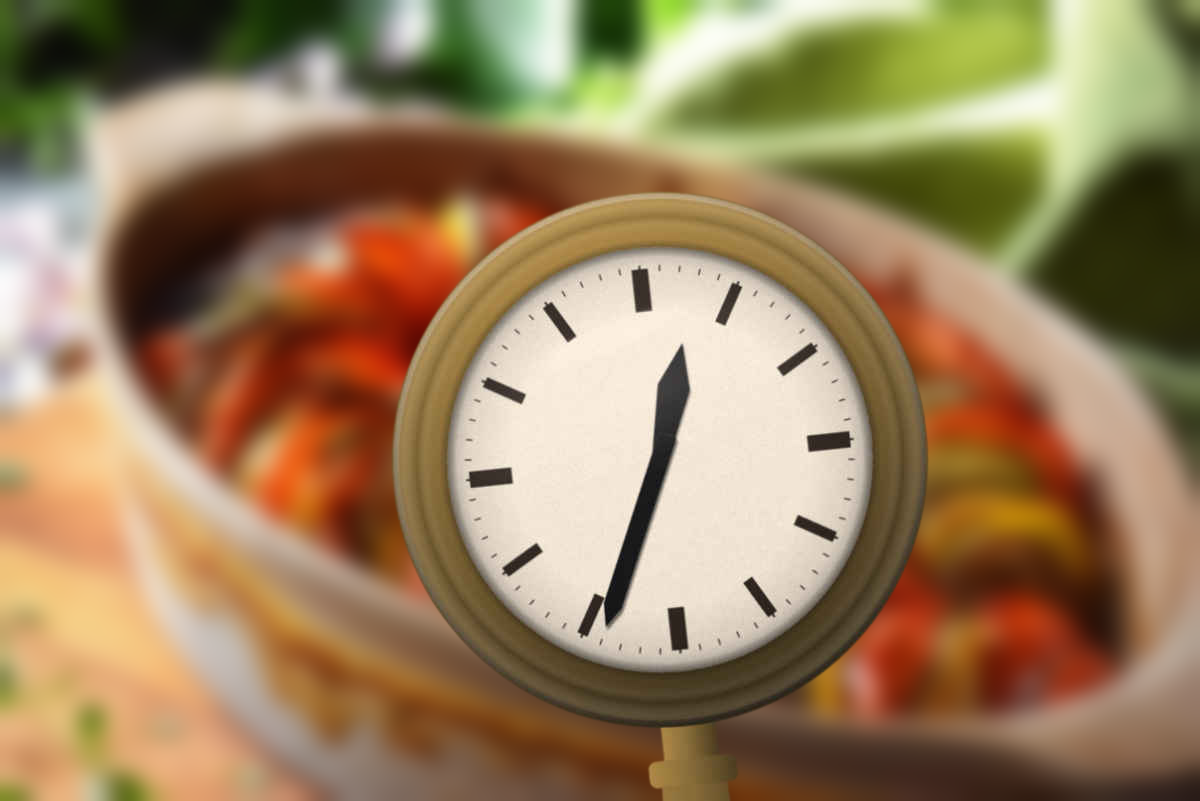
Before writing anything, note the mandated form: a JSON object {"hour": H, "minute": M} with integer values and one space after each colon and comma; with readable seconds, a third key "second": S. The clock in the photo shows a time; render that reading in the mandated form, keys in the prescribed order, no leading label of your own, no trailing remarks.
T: {"hour": 12, "minute": 34}
